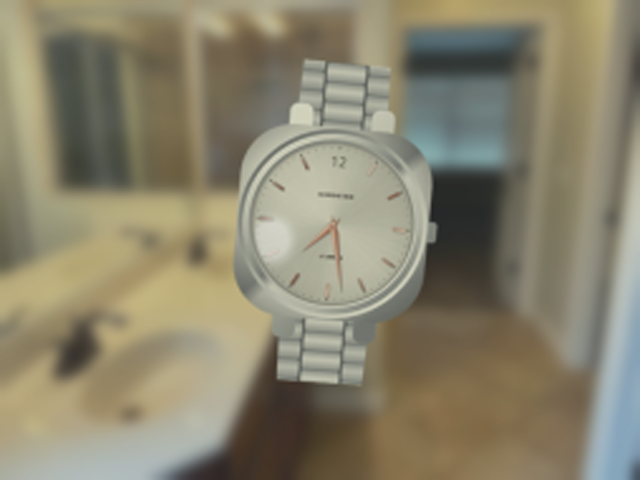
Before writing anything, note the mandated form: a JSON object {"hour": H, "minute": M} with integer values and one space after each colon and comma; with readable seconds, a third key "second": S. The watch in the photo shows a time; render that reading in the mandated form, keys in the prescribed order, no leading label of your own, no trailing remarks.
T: {"hour": 7, "minute": 28}
